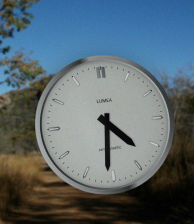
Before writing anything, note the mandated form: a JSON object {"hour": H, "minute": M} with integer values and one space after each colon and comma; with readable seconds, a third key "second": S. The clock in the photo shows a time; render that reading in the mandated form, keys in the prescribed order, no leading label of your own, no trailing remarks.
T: {"hour": 4, "minute": 31}
